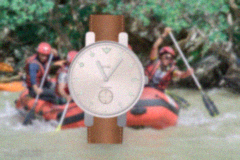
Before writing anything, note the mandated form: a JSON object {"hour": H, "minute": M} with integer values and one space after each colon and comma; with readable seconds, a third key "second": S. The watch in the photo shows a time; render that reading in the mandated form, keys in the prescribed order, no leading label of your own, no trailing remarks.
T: {"hour": 11, "minute": 6}
